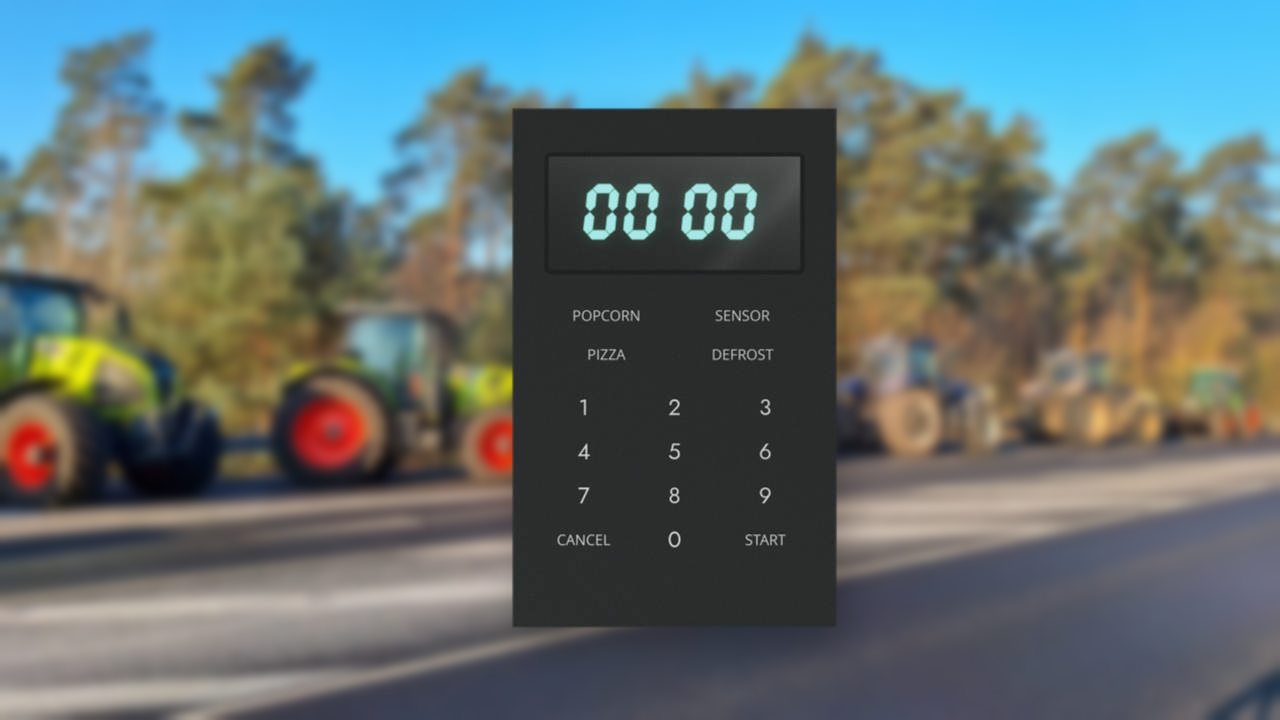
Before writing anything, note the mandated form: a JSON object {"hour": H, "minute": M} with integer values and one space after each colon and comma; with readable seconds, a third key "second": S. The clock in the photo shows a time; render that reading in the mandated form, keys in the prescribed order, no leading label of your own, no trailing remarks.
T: {"hour": 0, "minute": 0}
